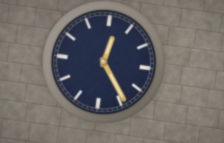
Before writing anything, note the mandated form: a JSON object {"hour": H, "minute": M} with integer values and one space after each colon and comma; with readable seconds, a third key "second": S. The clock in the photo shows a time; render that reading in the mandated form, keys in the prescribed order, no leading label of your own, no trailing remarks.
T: {"hour": 12, "minute": 24}
